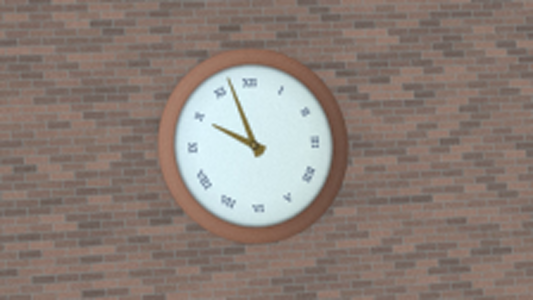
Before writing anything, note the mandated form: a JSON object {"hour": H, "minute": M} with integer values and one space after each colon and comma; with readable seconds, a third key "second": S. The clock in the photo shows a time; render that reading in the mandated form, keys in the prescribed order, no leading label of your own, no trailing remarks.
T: {"hour": 9, "minute": 57}
